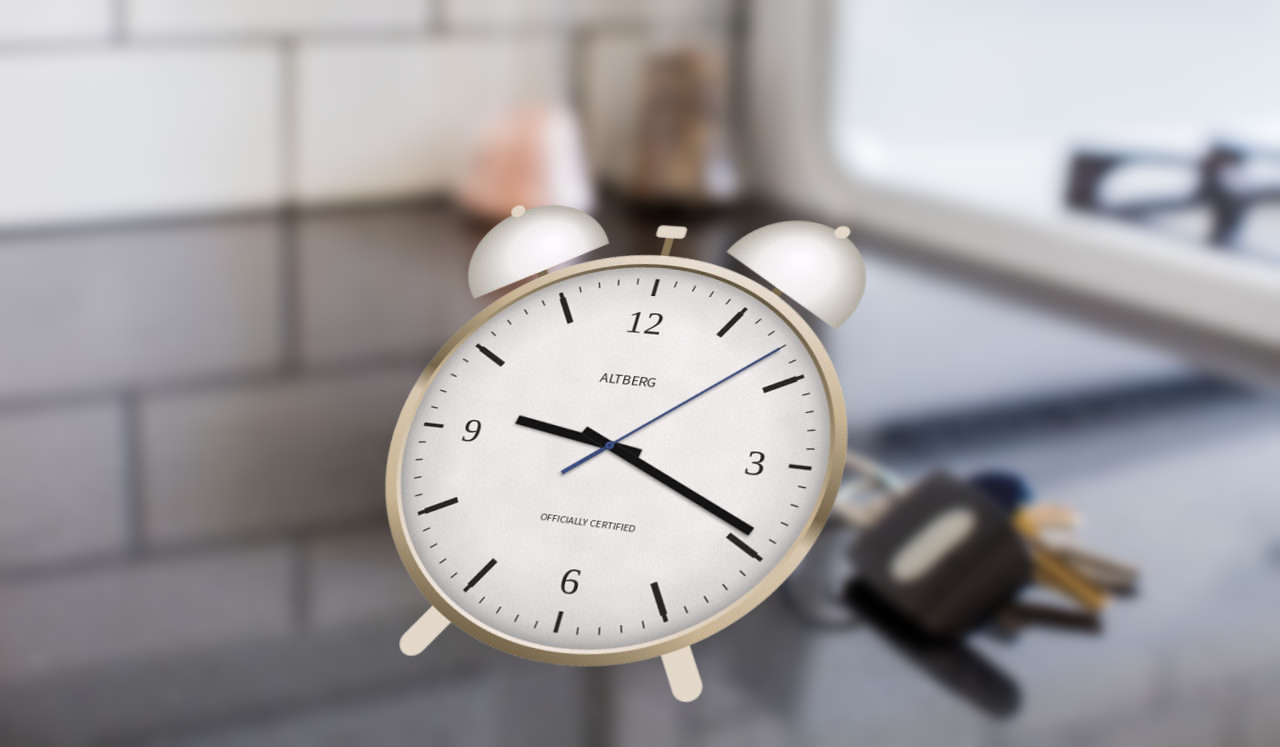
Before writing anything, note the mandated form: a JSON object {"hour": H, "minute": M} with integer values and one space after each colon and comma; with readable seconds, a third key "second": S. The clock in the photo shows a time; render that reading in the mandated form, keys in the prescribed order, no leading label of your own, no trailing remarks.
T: {"hour": 9, "minute": 19, "second": 8}
